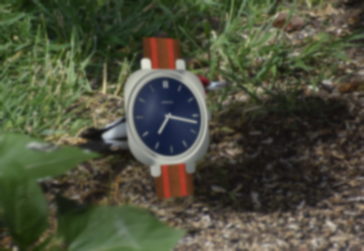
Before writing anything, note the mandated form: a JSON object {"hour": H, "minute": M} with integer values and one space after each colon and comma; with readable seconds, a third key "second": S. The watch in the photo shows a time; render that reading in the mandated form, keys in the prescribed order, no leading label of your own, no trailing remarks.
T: {"hour": 7, "minute": 17}
